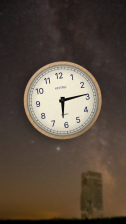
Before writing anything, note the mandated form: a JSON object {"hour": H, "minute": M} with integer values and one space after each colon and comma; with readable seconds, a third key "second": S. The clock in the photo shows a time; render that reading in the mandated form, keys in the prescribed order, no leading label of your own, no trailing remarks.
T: {"hour": 6, "minute": 14}
